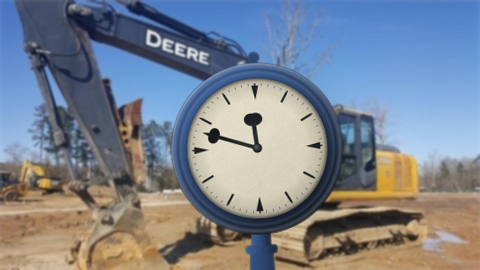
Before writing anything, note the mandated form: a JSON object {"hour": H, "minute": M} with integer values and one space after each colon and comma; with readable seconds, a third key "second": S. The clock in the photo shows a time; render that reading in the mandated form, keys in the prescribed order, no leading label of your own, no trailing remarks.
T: {"hour": 11, "minute": 48}
